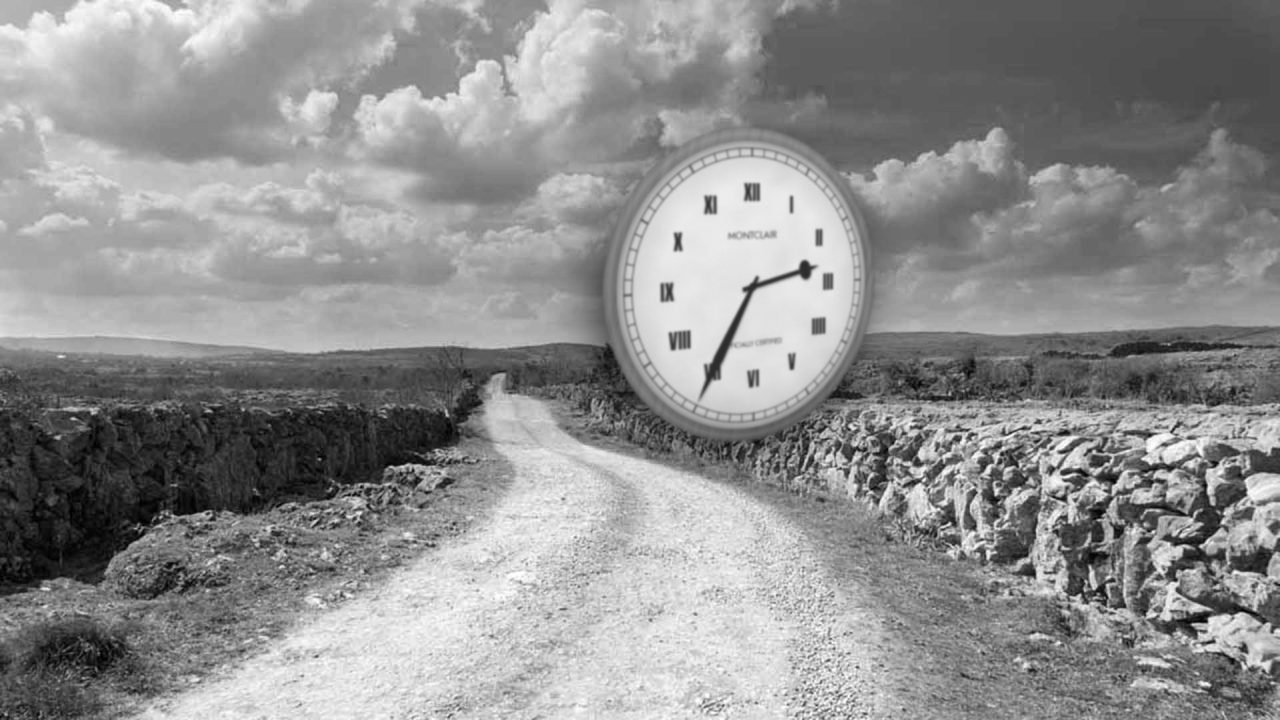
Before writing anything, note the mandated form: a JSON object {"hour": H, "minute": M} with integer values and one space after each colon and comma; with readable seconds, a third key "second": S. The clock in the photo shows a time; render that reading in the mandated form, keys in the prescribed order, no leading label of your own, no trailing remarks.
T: {"hour": 2, "minute": 35}
